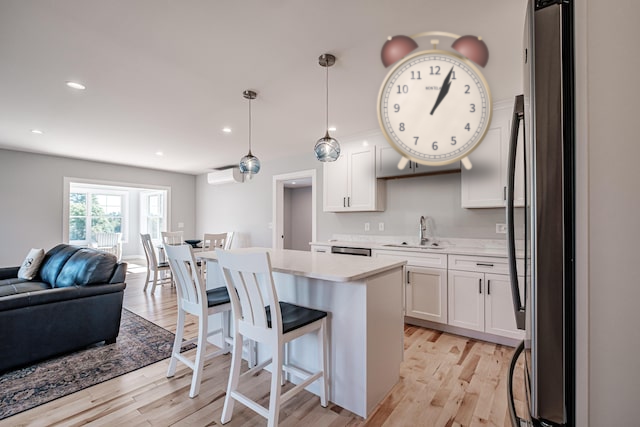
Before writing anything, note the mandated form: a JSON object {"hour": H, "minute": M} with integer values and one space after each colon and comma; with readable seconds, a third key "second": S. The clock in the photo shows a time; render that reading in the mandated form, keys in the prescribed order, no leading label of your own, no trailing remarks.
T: {"hour": 1, "minute": 4}
